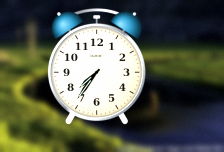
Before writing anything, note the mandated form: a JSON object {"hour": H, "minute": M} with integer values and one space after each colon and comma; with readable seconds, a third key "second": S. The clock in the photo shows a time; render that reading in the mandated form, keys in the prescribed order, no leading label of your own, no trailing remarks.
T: {"hour": 7, "minute": 36}
